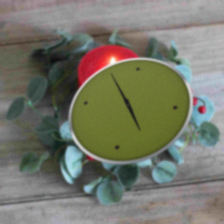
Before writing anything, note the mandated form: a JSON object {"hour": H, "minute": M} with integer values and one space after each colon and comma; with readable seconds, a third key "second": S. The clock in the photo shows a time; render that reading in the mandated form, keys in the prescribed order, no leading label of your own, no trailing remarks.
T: {"hour": 4, "minute": 54}
